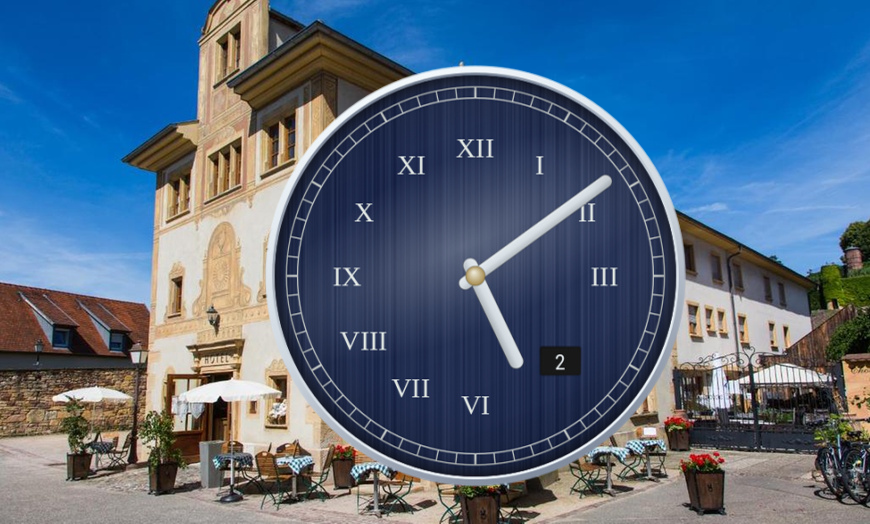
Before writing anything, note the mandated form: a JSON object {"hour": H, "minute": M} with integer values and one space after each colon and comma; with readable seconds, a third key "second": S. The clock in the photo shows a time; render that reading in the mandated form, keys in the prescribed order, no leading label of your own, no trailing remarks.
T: {"hour": 5, "minute": 9}
